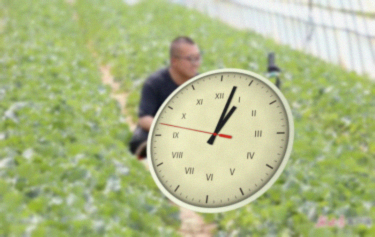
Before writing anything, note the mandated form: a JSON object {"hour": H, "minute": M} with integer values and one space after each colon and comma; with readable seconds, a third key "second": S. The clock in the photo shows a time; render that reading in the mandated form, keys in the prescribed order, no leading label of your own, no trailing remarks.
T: {"hour": 1, "minute": 2, "second": 47}
